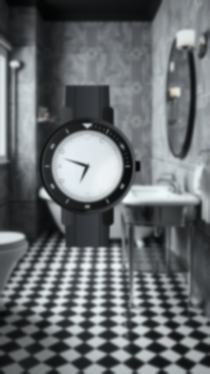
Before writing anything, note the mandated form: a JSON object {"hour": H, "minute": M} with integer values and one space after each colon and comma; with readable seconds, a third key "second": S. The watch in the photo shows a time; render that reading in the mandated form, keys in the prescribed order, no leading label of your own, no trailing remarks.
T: {"hour": 6, "minute": 48}
